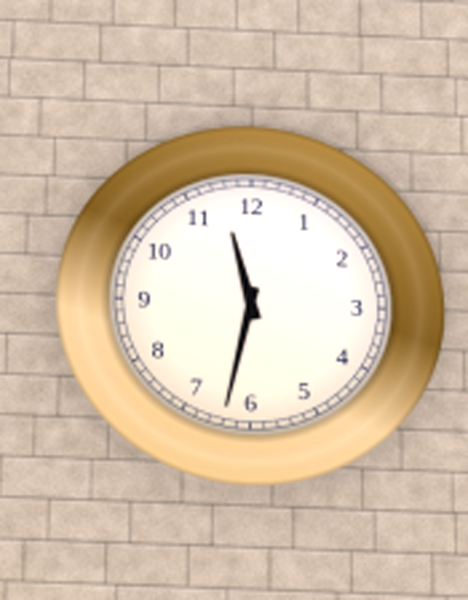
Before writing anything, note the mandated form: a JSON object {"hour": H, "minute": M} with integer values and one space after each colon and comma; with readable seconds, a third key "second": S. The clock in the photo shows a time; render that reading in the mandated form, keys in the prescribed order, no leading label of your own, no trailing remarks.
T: {"hour": 11, "minute": 32}
